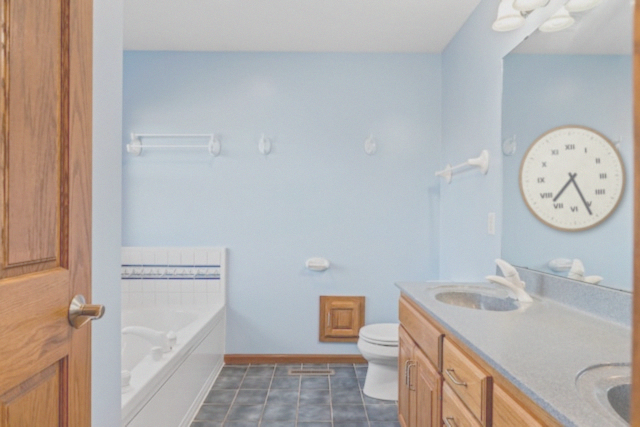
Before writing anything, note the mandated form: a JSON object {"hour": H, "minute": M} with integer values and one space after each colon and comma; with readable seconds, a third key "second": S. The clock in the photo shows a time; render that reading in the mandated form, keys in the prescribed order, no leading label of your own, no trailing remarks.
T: {"hour": 7, "minute": 26}
